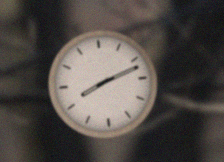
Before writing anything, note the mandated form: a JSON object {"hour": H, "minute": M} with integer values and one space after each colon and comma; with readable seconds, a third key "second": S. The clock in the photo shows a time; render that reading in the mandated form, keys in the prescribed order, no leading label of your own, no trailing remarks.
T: {"hour": 8, "minute": 12}
